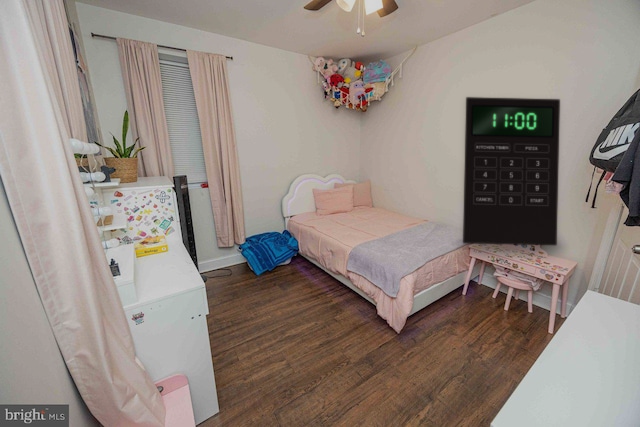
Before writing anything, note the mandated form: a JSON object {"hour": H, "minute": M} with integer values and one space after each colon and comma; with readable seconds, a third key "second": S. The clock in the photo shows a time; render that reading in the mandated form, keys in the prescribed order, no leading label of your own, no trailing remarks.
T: {"hour": 11, "minute": 0}
